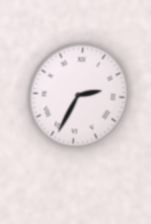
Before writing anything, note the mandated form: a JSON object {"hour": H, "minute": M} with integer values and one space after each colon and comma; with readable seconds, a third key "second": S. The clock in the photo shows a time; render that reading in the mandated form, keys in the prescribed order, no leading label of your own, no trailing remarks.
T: {"hour": 2, "minute": 34}
